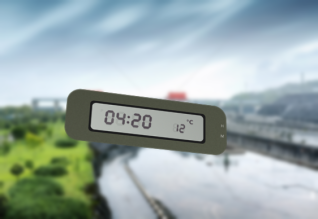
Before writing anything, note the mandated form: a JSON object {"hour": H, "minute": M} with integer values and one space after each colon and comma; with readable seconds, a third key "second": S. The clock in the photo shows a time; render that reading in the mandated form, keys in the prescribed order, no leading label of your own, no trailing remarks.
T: {"hour": 4, "minute": 20}
